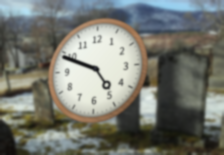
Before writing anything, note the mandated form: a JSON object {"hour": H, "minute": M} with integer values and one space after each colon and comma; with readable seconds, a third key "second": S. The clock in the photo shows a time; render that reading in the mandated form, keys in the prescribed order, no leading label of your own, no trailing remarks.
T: {"hour": 4, "minute": 49}
